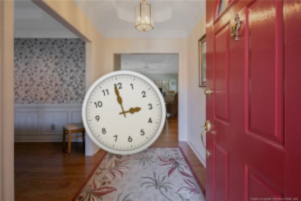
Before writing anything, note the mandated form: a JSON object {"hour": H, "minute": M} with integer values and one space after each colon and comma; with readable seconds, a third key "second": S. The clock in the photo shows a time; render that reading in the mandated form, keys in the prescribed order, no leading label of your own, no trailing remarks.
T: {"hour": 2, "minute": 59}
